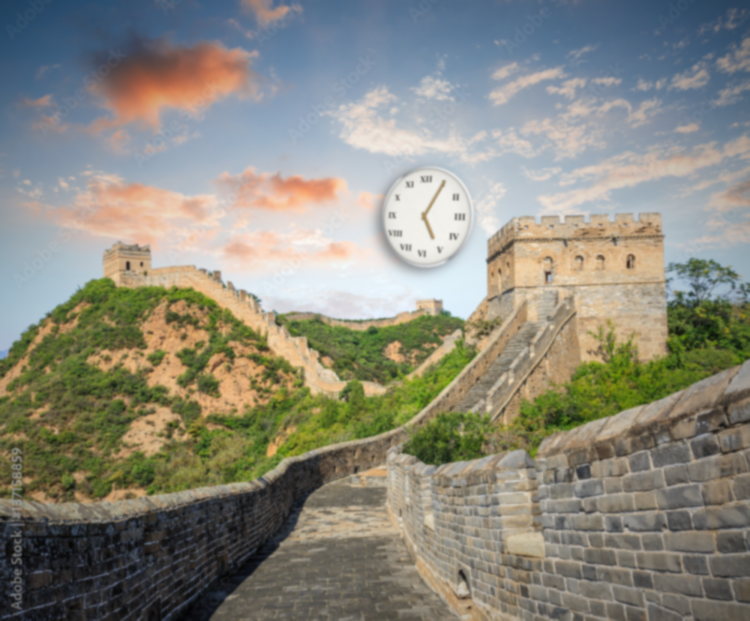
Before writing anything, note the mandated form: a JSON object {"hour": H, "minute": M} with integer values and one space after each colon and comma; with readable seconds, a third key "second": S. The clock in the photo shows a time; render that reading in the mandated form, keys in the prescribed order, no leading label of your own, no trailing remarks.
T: {"hour": 5, "minute": 5}
